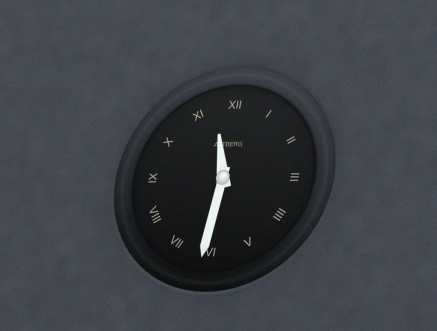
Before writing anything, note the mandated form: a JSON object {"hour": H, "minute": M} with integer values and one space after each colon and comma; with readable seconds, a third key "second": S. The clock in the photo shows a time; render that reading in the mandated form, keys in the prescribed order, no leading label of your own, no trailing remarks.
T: {"hour": 11, "minute": 31}
